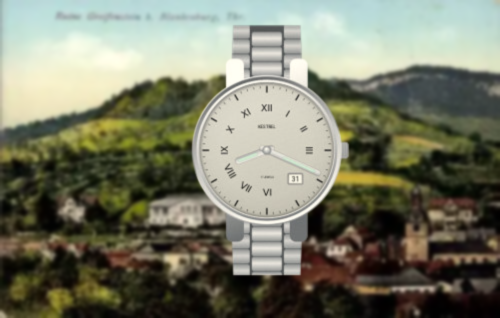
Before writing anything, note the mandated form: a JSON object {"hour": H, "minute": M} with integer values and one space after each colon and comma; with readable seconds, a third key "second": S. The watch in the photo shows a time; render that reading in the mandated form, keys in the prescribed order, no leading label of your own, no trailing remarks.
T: {"hour": 8, "minute": 19}
